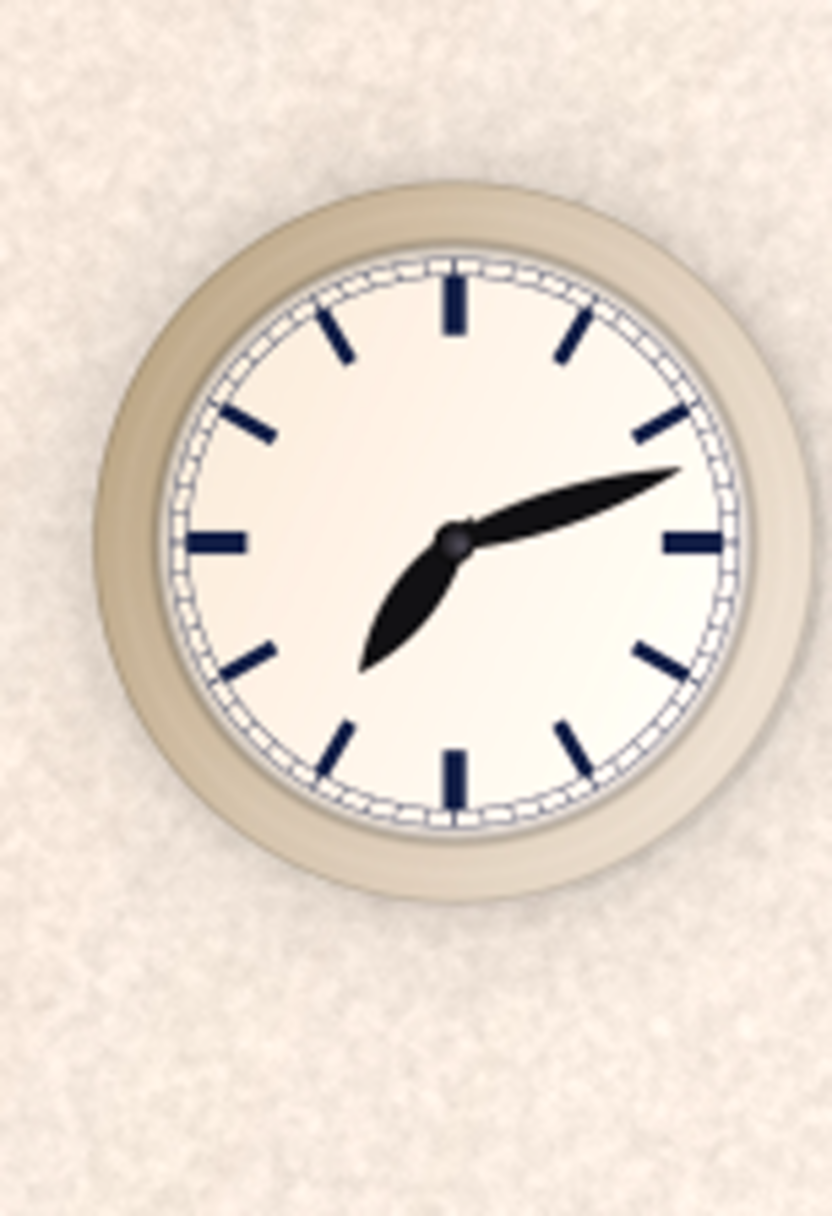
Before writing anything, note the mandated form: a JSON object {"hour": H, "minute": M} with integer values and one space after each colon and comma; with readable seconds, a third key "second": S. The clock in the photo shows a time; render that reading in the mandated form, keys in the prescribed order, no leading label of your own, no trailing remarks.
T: {"hour": 7, "minute": 12}
